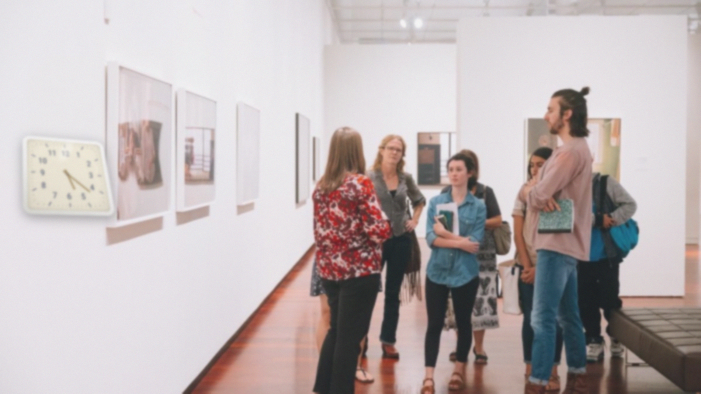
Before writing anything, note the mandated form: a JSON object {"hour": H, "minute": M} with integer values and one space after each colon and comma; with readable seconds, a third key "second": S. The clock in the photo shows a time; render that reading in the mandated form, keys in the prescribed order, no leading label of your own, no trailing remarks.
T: {"hour": 5, "minute": 22}
